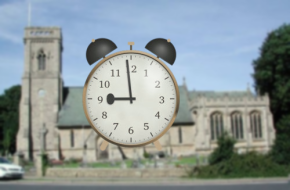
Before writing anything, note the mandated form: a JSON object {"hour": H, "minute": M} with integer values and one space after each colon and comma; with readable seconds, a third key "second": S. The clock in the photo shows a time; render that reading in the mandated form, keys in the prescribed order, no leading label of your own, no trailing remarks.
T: {"hour": 8, "minute": 59}
